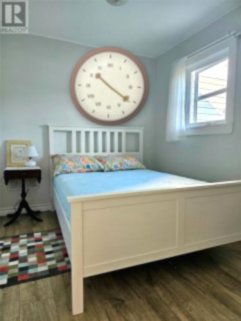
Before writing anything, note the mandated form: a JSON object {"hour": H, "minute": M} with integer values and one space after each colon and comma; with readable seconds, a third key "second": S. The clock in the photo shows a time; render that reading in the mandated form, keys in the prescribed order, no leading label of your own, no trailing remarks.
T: {"hour": 10, "minute": 21}
